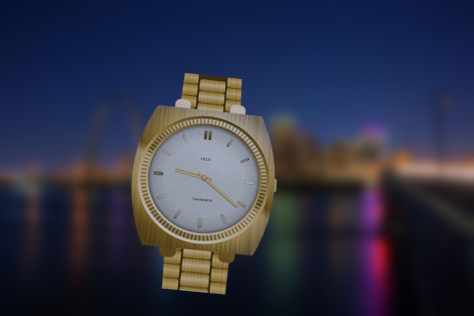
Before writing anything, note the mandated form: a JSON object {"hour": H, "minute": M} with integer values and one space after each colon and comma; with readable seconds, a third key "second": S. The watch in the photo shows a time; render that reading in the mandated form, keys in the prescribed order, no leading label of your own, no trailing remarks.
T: {"hour": 9, "minute": 21}
